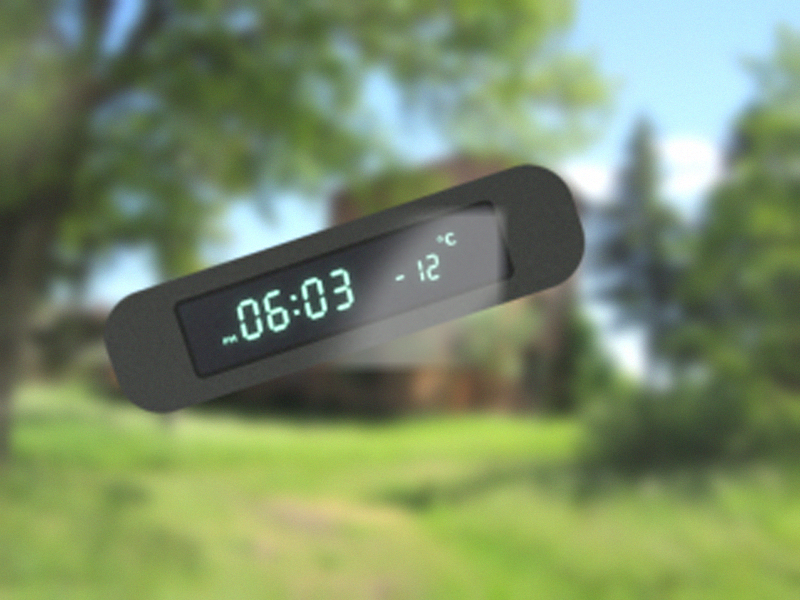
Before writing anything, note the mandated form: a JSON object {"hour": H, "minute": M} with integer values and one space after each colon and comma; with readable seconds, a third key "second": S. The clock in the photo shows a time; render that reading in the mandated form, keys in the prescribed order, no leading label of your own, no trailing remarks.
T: {"hour": 6, "minute": 3}
